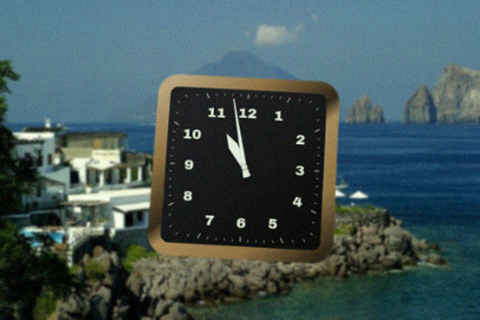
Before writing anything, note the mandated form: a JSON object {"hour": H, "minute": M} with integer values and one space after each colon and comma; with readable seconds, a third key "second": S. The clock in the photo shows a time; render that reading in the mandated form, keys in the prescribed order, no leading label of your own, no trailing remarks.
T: {"hour": 10, "minute": 58}
